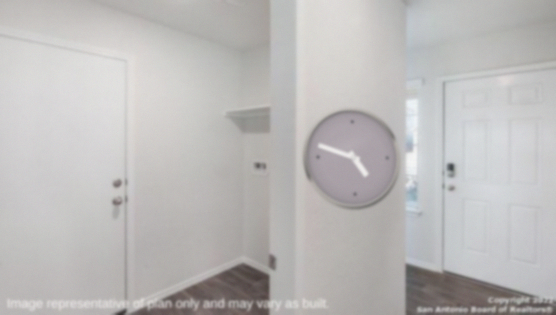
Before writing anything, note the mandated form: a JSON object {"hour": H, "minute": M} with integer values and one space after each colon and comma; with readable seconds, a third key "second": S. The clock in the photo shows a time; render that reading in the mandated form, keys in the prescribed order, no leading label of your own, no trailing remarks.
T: {"hour": 4, "minute": 48}
